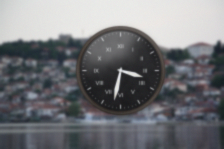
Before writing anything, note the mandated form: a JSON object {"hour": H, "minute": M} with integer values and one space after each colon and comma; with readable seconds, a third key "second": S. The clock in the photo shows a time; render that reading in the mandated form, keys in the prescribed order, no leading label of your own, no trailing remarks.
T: {"hour": 3, "minute": 32}
